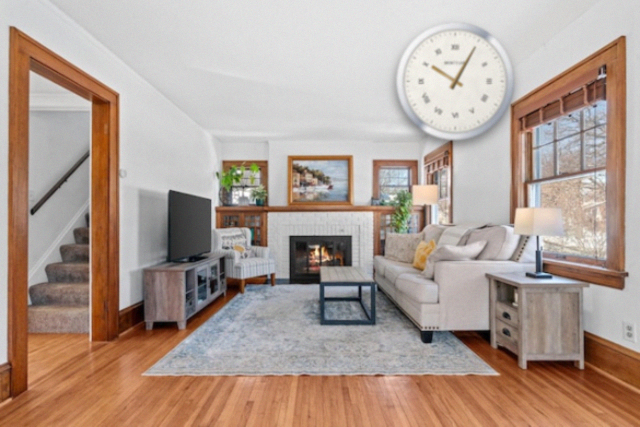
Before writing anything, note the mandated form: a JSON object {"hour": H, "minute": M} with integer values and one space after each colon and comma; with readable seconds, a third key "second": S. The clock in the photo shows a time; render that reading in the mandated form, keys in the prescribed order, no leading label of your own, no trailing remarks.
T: {"hour": 10, "minute": 5}
